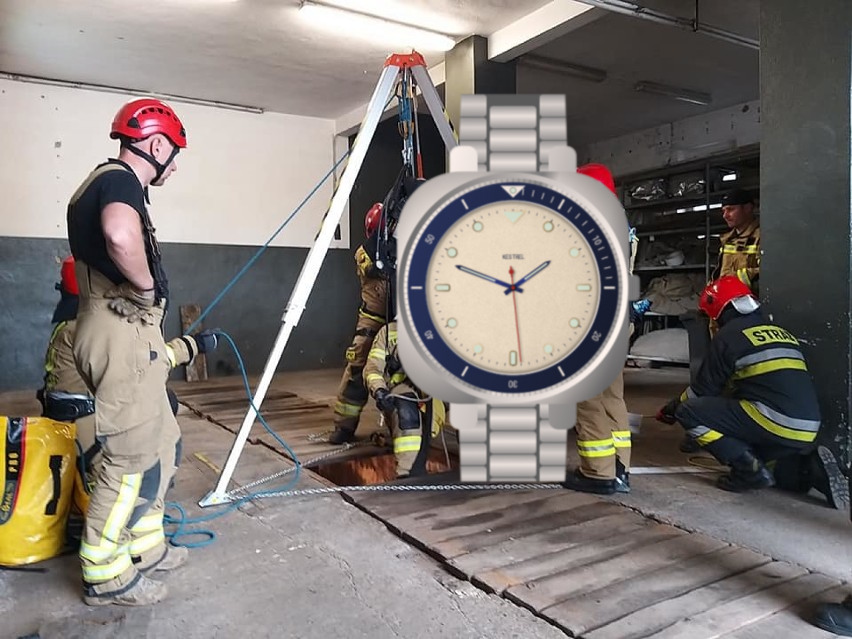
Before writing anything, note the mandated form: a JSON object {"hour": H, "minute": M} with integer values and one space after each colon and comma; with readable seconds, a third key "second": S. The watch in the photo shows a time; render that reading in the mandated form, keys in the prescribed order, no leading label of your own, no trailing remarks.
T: {"hour": 1, "minute": 48, "second": 29}
